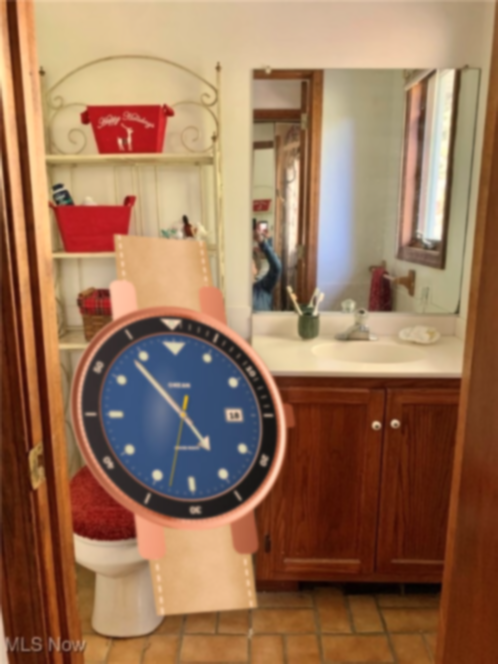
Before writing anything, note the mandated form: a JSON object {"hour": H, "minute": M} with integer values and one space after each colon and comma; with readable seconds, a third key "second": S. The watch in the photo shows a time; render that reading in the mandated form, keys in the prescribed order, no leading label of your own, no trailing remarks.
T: {"hour": 4, "minute": 53, "second": 33}
